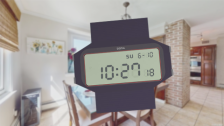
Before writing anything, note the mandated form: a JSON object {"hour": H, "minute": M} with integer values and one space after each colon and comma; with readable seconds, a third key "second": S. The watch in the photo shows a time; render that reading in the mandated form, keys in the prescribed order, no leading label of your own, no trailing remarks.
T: {"hour": 10, "minute": 27, "second": 18}
